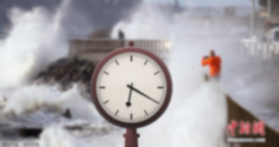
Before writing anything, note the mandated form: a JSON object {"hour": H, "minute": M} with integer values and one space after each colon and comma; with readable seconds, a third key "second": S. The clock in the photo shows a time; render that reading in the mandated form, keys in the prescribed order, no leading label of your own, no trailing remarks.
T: {"hour": 6, "minute": 20}
